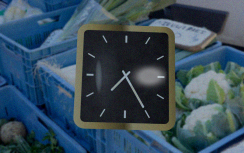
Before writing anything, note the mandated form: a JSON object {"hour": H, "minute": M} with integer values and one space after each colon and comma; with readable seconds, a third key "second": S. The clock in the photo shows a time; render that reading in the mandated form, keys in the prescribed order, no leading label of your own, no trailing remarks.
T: {"hour": 7, "minute": 25}
